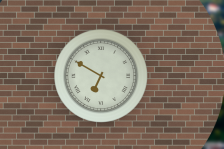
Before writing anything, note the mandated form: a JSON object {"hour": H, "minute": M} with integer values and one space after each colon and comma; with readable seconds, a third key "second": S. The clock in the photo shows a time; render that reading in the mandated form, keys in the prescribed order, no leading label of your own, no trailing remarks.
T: {"hour": 6, "minute": 50}
